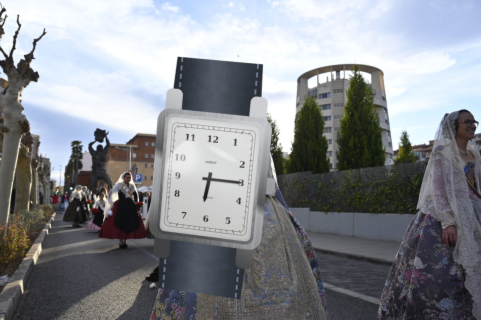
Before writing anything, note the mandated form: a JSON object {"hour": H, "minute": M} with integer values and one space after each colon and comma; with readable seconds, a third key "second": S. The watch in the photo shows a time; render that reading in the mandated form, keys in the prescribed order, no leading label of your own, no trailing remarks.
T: {"hour": 6, "minute": 15}
